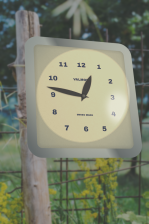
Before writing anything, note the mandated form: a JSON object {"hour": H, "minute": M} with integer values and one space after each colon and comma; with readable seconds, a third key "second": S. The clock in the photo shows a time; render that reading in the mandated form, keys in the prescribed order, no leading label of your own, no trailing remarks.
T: {"hour": 12, "minute": 47}
